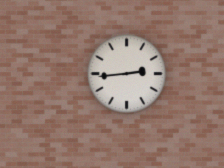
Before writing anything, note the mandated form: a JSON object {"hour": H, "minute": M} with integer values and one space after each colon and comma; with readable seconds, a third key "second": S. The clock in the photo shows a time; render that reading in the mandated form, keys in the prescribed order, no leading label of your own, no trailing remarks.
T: {"hour": 2, "minute": 44}
